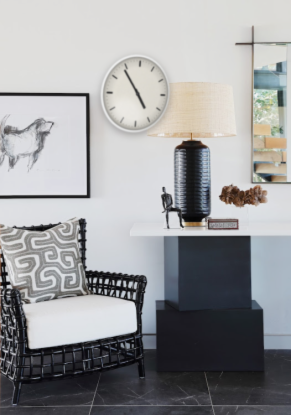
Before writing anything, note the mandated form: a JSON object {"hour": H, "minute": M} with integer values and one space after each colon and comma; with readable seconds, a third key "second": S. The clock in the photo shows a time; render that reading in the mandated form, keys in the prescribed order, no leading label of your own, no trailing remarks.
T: {"hour": 4, "minute": 54}
